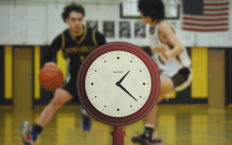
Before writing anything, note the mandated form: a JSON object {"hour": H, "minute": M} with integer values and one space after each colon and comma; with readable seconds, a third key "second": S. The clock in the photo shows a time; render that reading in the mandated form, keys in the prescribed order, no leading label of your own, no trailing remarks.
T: {"hour": 1, "minute": 22}
